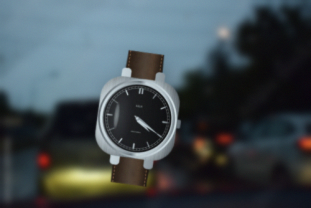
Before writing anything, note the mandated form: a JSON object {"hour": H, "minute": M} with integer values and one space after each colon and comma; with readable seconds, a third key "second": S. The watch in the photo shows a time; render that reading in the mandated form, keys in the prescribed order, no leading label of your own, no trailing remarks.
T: {"hour": 4, "minute": 20}
